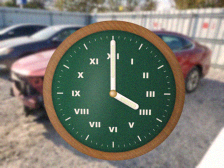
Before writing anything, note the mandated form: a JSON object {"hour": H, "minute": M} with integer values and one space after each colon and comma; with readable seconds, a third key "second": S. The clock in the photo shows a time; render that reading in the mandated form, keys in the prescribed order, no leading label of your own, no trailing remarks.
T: {"hour": 4, "minute": 0}
